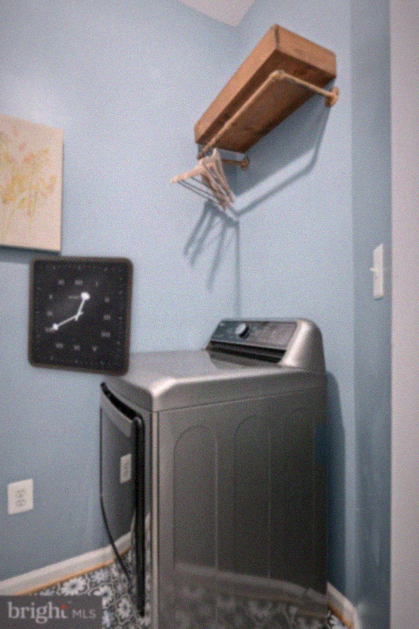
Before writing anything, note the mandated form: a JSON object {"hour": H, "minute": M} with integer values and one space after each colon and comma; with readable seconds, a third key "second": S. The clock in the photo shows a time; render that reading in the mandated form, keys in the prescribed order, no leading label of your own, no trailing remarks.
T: {"hour": 12, "minute": 40}
